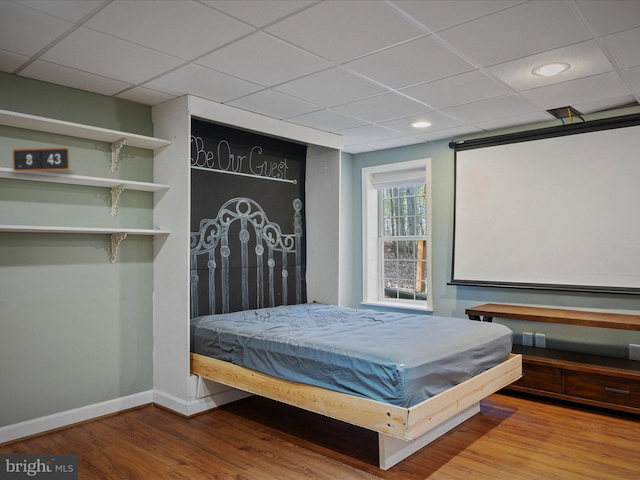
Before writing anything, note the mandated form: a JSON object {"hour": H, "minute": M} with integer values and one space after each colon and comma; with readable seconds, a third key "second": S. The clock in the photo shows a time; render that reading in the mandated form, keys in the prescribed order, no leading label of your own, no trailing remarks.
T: {"hour": 8, "minute": 43}
